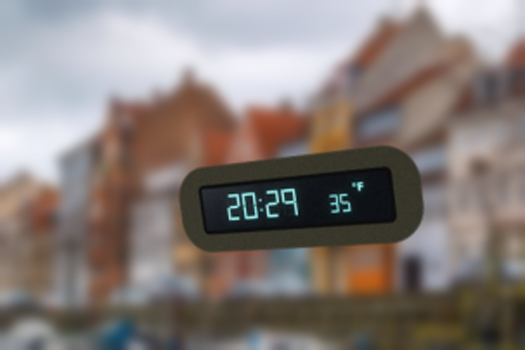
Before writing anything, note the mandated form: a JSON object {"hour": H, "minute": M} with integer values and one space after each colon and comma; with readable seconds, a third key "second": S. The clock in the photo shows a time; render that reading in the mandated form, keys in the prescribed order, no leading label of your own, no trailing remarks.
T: {"hour": 20, "minute": 29}
